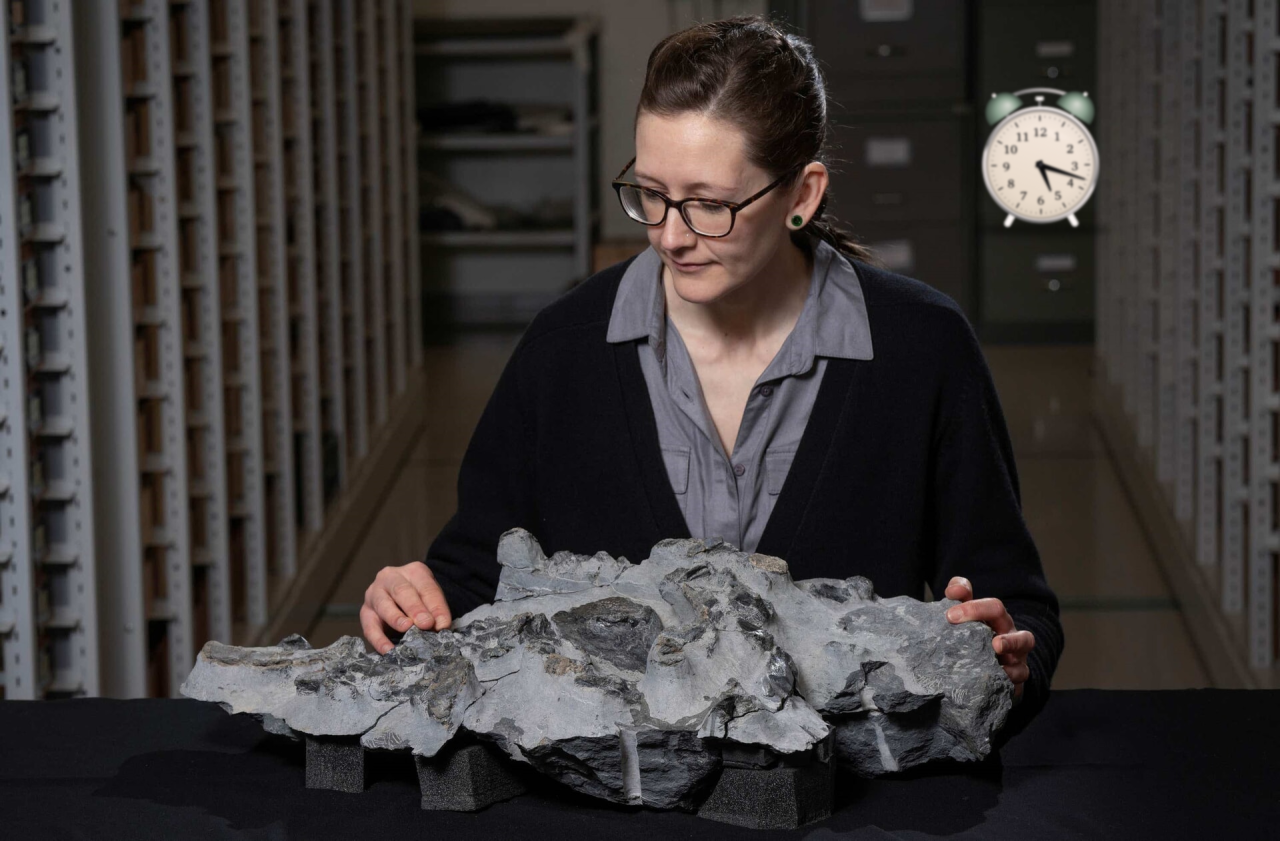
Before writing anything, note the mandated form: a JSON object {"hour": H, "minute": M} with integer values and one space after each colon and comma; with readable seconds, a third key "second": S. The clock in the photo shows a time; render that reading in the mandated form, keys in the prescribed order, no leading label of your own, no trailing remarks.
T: {"hour": 5, "minute": 18}
